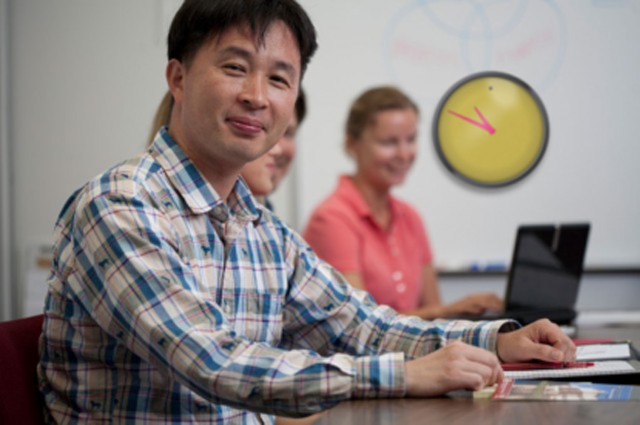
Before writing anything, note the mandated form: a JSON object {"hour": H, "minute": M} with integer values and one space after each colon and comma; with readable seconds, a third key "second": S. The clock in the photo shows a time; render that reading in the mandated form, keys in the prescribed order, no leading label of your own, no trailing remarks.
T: {"hour": 10, "minute": 49}
